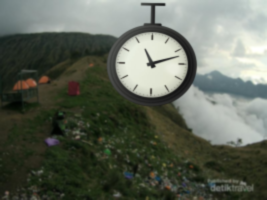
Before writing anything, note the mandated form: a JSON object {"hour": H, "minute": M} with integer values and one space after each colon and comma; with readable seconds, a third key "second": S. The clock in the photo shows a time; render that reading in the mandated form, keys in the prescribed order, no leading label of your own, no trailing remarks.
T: {"hour": 11, "minute": 12}
